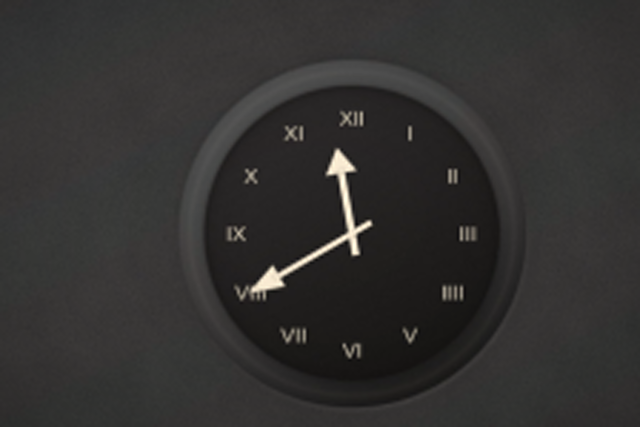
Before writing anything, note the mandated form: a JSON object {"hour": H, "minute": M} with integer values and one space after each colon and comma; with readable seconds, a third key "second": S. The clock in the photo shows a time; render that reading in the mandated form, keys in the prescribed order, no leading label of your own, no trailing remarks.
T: {"hour": 11, "minute": 40}
